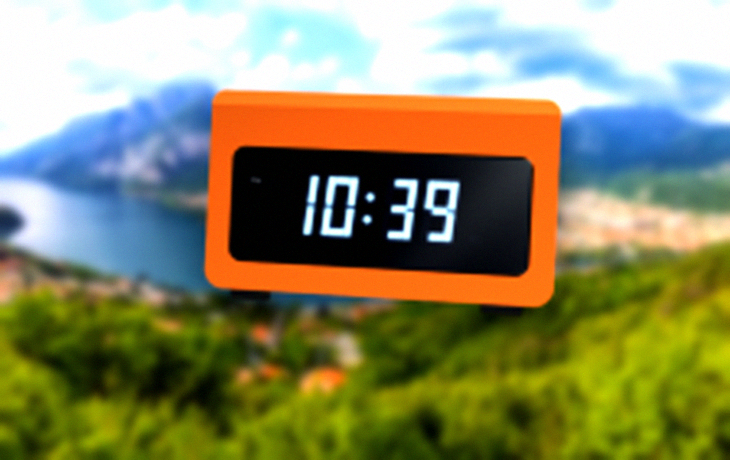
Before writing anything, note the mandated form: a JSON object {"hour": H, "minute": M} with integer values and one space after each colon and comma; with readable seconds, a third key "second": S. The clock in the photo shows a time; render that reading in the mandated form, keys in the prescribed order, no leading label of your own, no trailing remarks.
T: {"hour": 10, "minute": 39}
